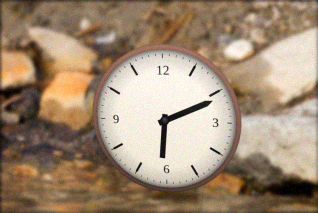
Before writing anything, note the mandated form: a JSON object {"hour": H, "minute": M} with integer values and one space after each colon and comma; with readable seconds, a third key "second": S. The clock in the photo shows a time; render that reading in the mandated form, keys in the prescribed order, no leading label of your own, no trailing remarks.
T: {"hour": 6, "minute": 11}
